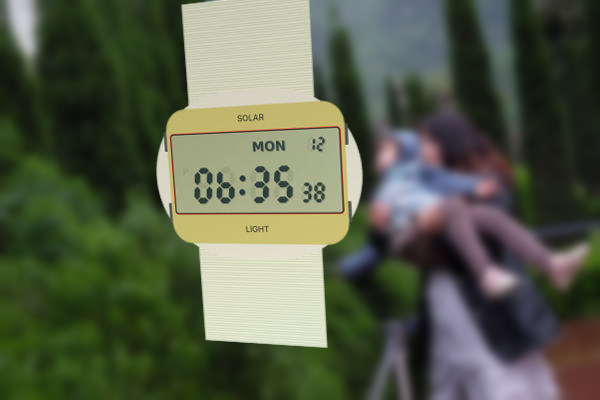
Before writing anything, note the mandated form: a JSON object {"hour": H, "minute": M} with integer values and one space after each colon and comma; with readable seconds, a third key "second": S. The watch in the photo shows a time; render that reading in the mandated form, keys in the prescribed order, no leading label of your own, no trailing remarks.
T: {"hour": 6, "minute": 35, "second": 38}
